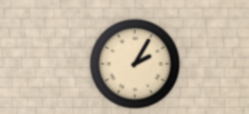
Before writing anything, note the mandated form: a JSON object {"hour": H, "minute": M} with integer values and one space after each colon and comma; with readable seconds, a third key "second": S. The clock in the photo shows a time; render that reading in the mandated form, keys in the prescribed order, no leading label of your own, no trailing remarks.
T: {"hour": 2, "minute": 5}
